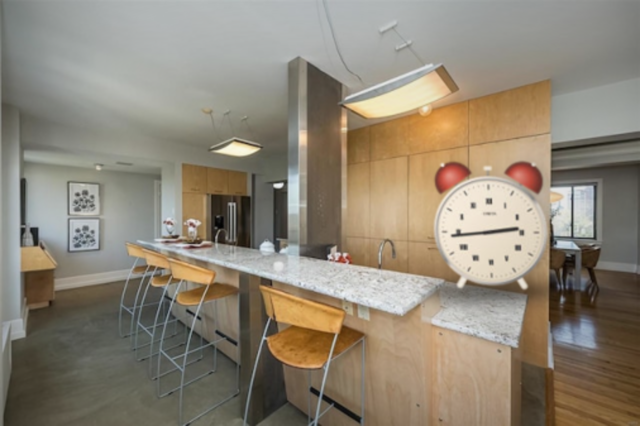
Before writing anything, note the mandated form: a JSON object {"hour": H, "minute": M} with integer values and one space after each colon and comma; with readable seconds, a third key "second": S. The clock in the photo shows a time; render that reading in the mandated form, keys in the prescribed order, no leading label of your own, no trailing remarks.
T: {"hour": 2, "minute": 44}
